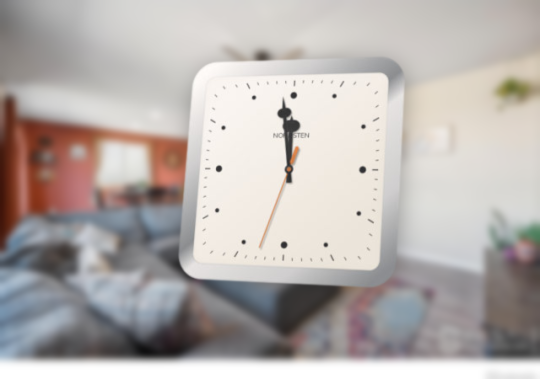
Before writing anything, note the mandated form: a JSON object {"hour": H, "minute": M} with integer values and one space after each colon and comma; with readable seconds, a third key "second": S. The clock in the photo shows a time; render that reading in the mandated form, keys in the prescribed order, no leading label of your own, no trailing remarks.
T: {"hour": 11, "minute": 58, "second": 33}
